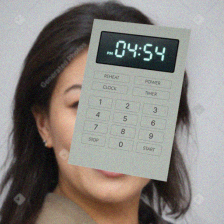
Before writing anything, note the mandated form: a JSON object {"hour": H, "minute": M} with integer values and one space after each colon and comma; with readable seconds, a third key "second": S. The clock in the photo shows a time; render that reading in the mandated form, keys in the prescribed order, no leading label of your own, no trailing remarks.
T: {"hour": 4, "minute": 54}
